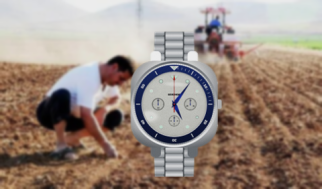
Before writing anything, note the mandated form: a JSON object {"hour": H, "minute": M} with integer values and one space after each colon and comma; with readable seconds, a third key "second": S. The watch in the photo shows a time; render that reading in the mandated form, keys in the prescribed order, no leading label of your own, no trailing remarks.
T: {"hour": 5, "minute": 6}
